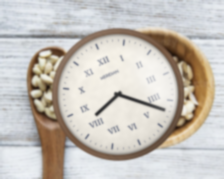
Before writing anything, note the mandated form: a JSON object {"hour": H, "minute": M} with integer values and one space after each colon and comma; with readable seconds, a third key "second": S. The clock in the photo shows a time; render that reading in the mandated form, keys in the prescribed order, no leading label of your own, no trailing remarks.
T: {"hour": 8, "minute": 22}
